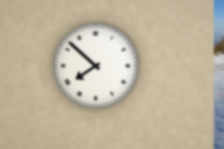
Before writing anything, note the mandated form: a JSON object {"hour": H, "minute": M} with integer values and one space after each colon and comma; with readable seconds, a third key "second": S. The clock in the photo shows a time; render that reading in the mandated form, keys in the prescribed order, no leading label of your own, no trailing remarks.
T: {"hour": 7, "minute": 52}
